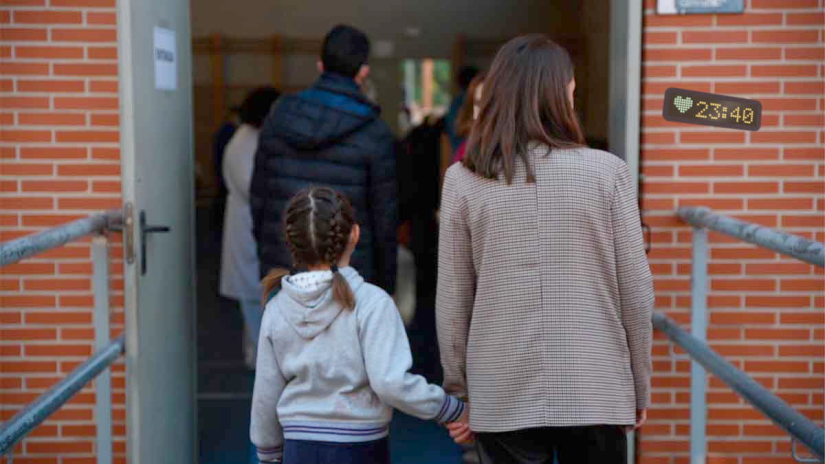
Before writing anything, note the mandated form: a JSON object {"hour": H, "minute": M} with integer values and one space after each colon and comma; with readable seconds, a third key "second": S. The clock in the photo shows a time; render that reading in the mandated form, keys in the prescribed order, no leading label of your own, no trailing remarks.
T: {"hour": 23, "minute": 40}
